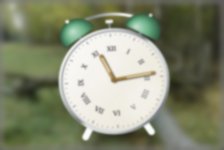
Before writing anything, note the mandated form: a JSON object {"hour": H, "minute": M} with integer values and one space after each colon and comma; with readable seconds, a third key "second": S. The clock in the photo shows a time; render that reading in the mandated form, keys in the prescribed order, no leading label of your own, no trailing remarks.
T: {"hour": 11, "minute": 14}
